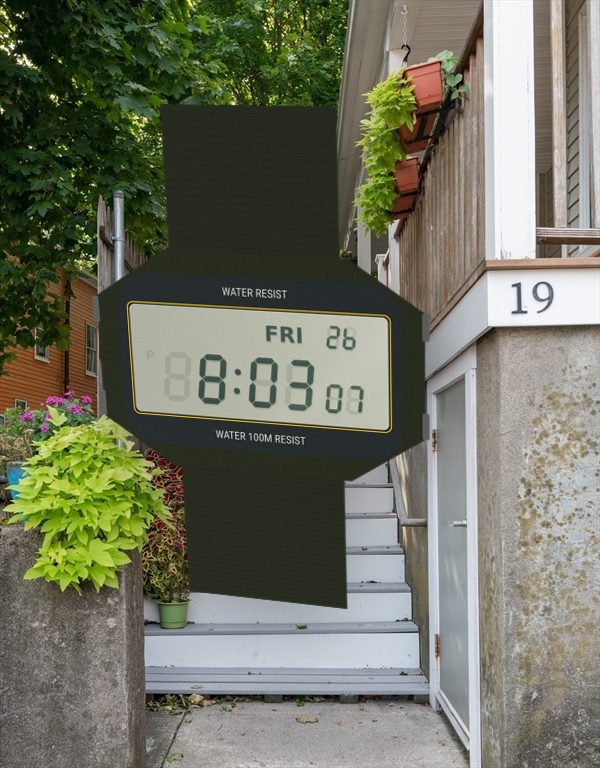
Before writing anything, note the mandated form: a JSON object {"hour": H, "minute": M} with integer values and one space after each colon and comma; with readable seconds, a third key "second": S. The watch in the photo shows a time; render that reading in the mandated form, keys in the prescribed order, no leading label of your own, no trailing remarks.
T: {"hour": 8, "minute": 3, "second": 7}
